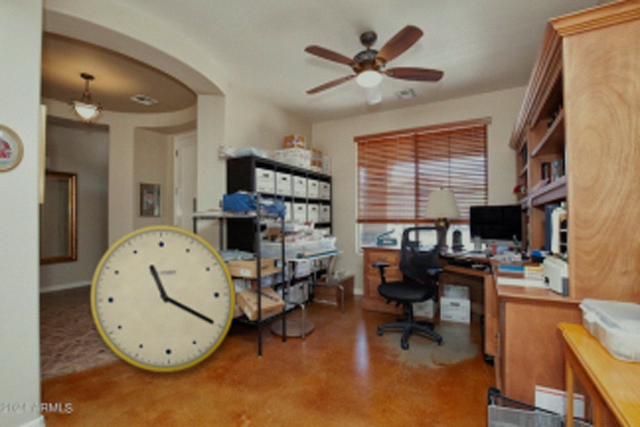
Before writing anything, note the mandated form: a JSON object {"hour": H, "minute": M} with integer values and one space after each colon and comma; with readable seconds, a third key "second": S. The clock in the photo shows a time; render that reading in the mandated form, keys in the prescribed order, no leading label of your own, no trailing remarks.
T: {"hour": 11, "minute": 20}
